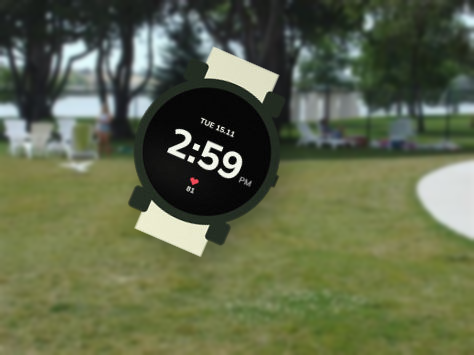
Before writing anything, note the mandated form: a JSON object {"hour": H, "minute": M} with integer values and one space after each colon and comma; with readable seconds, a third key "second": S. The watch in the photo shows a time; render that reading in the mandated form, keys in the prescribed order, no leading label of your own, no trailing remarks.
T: {"hour": 2, "minute": 59}
